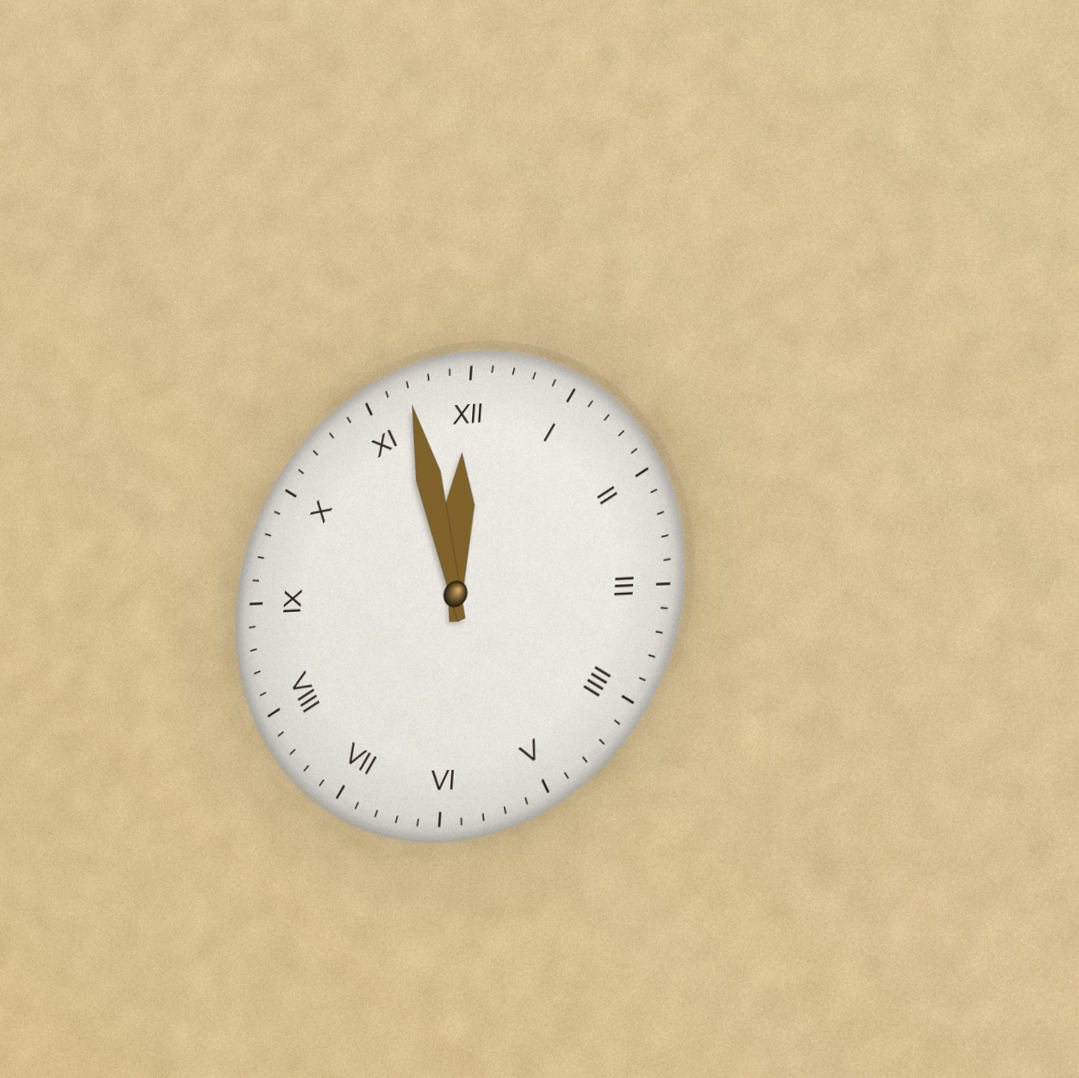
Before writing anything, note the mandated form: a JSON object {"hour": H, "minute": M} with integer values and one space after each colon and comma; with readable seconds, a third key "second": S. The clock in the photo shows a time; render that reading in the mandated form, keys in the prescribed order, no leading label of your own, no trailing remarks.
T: {"hour": 11, "minute": 57}
